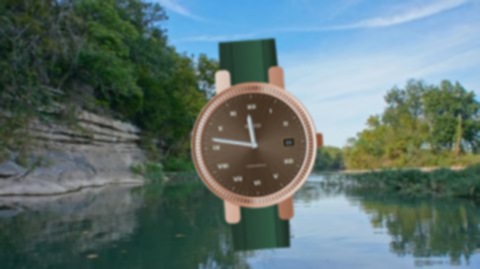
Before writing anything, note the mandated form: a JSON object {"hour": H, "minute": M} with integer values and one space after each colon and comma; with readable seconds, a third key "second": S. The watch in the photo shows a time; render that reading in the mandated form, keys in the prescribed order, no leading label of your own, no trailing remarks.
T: {"hour": 11, "minute": 47}
